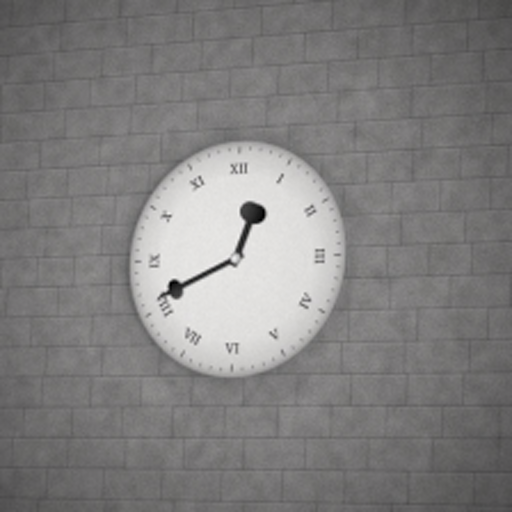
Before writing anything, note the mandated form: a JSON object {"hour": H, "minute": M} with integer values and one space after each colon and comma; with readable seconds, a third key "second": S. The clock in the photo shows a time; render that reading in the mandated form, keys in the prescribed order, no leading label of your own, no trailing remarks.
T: {"hour": 12, "minute": 41}
